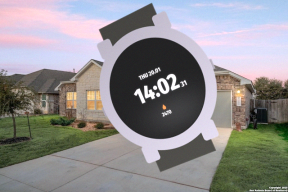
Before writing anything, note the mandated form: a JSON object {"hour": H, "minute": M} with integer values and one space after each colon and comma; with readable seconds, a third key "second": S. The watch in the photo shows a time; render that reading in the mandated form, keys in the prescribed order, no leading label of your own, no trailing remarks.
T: {"hour": 14, "minute": 2}
